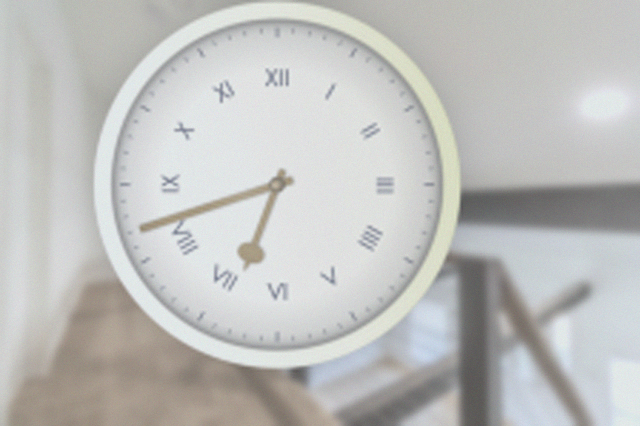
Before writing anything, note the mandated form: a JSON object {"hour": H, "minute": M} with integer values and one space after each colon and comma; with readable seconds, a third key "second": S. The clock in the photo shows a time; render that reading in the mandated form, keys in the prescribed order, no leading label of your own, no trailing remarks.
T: {"hour": 6, "minute": 42}
